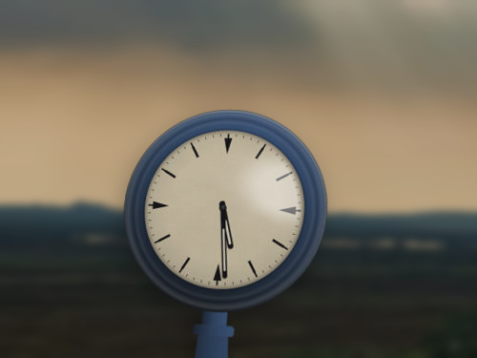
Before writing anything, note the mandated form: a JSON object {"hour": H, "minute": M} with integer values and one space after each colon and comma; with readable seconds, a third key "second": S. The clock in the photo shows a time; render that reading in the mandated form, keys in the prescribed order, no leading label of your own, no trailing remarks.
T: {"hour": 5, "minute": 29}
